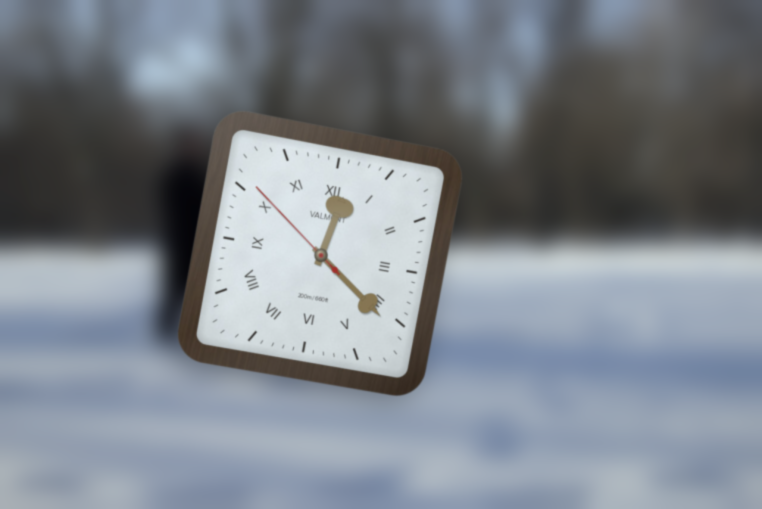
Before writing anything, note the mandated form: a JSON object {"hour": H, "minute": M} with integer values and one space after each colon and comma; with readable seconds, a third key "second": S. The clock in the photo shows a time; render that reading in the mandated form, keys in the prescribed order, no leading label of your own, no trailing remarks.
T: {"hour": 12, "minute": 20, "second": 51}
